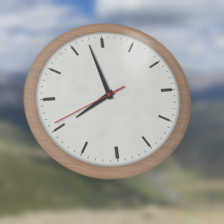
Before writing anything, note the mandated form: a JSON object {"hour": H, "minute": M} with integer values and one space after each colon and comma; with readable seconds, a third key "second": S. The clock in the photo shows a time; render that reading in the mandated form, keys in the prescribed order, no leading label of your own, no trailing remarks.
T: {"hour": 7, "minute": 57, "second": 41}
